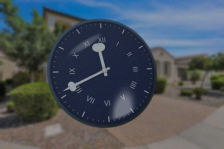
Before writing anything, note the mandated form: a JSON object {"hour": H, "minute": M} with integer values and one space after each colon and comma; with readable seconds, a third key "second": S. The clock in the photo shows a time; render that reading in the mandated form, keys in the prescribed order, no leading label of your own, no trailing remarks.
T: {"hour": 11, "minute": 41}
